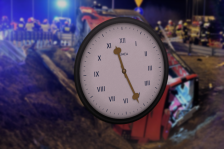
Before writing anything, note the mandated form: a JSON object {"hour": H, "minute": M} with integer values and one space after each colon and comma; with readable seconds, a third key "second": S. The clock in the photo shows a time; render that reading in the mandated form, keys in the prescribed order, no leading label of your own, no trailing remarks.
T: {"hour": 11, "minute": 26}
